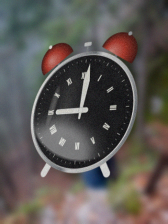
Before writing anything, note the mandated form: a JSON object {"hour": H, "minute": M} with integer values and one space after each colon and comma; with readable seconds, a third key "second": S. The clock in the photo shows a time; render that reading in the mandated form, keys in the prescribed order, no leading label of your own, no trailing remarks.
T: {"hour": 9, "minute": 1}
